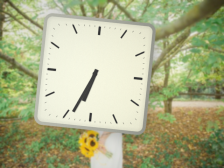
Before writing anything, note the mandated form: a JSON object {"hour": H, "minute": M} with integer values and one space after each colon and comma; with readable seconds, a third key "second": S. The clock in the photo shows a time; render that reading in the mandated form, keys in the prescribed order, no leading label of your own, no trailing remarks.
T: {"hour": 6, "minute": 34}
